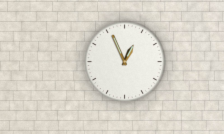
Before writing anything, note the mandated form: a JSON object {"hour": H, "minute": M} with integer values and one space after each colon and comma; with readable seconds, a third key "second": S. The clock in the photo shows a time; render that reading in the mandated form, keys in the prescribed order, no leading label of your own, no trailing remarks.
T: {"hour": 12, "minute": 56}
